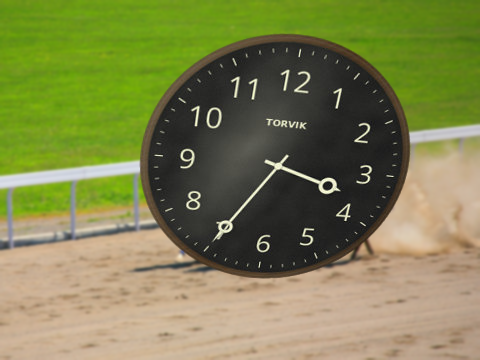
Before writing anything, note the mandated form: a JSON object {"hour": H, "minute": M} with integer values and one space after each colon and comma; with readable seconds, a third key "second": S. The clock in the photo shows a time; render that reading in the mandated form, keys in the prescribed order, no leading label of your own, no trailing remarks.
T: {"hour": 3, "minute": 35}
